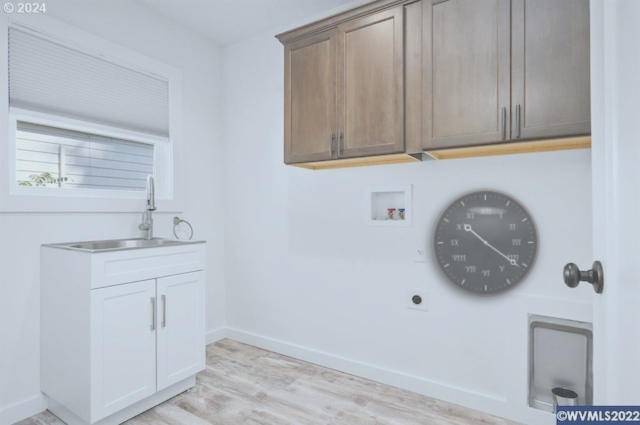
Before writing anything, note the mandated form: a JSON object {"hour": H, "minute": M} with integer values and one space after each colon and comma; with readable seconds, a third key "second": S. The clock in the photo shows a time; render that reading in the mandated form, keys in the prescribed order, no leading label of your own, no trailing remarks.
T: {"hour": 10, "minute": 21}
